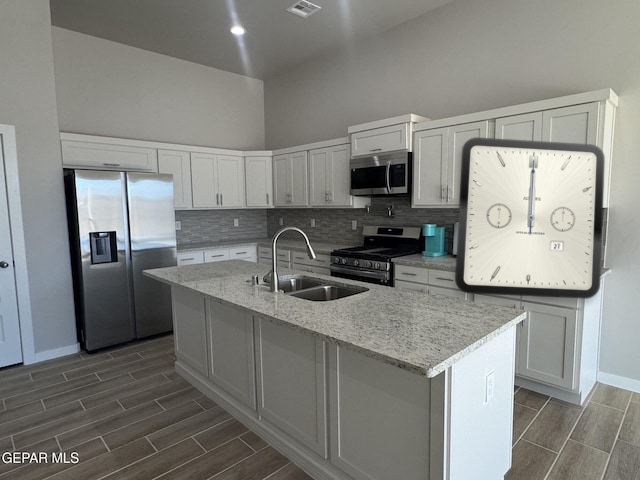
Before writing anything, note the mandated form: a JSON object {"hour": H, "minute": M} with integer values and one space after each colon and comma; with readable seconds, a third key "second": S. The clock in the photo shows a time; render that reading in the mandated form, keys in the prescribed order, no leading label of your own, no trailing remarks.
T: {"hour": 12, "minute": 0}
